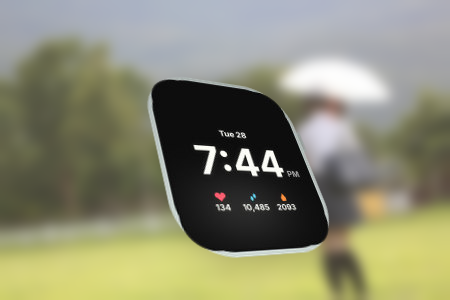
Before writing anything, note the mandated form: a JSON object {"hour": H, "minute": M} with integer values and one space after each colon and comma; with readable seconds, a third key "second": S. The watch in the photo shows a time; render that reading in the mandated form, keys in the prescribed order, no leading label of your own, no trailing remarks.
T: {"hour": 7, "minute": 44}
